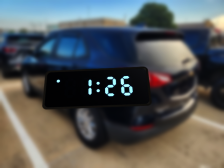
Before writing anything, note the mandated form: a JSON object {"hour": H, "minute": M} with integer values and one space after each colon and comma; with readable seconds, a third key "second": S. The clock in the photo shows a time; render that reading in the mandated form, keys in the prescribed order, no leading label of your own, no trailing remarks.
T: {"hour": 1, "minute": 26}
